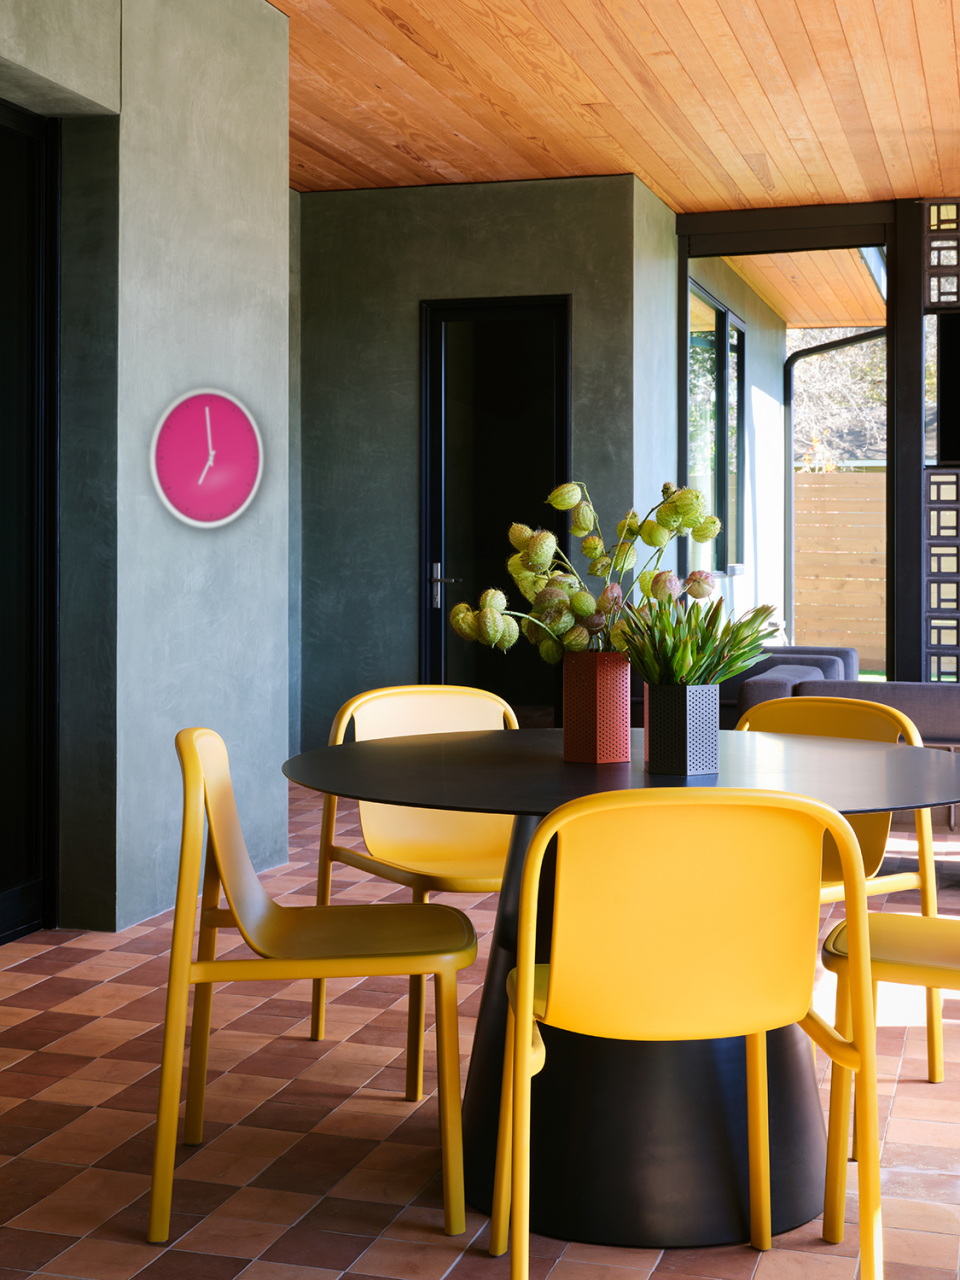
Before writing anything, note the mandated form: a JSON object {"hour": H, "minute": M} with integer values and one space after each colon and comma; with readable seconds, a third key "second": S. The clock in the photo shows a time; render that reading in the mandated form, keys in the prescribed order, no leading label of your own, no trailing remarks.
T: {"hour": 6, "minute": 59}
